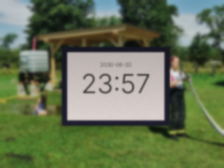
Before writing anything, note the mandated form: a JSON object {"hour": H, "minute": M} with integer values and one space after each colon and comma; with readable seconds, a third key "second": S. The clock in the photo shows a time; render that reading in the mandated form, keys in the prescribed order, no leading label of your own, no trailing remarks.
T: {"hour": 23, "minute": 57}
